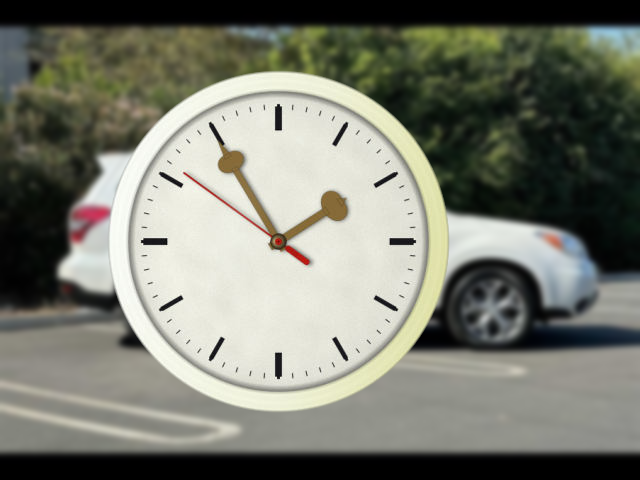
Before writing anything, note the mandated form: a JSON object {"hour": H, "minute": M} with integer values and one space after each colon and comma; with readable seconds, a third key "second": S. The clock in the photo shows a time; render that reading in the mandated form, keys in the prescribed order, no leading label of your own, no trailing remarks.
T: {"hour": 1, "minute": 54, "second": 51}
